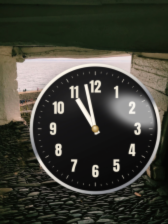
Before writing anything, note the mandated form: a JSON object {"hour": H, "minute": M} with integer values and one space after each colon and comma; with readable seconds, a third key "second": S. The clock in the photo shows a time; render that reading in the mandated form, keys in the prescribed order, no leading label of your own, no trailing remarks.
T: {"hour": 10, "minute": 58}
